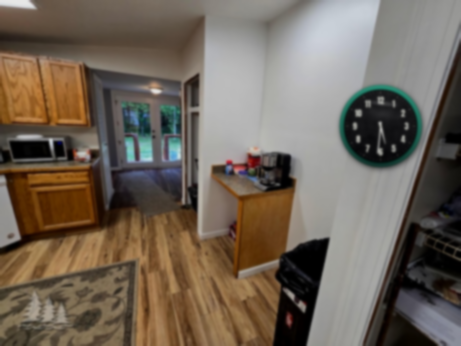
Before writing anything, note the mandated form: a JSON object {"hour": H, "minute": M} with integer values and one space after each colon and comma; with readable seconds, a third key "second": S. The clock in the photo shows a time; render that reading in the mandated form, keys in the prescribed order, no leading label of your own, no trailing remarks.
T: {"hour": 5, "minute": 31}
